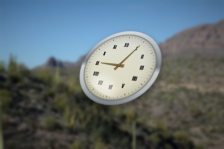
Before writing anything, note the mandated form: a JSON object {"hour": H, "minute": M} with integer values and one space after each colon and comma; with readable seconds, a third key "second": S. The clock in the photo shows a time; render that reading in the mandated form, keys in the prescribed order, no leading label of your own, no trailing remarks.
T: {"hour": 9, "minute": 5}
